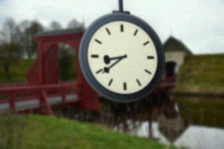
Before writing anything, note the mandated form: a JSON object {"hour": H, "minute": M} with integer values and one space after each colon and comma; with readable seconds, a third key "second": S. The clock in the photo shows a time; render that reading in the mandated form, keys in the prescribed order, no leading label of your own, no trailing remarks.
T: {"hour": 8, "minute": 39}
